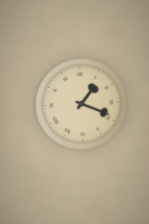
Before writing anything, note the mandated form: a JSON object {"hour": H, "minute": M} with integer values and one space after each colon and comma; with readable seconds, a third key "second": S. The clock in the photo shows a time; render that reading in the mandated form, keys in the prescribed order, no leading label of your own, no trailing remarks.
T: {"hour": 1, "minute": 19}
